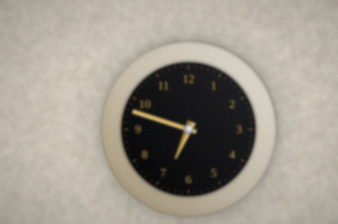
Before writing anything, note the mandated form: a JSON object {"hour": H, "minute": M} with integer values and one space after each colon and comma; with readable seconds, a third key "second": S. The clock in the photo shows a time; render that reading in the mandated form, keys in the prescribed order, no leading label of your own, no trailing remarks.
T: {"hour": 6, "minute": 48}
